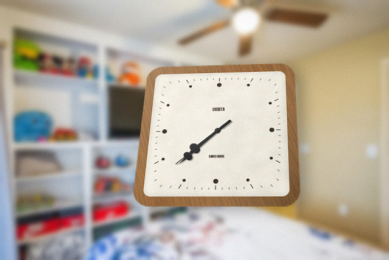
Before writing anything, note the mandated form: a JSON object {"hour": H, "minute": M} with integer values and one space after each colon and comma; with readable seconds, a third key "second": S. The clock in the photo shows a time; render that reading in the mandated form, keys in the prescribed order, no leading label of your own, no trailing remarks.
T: {"hour": 7, "minute": 37, "second": 38}
